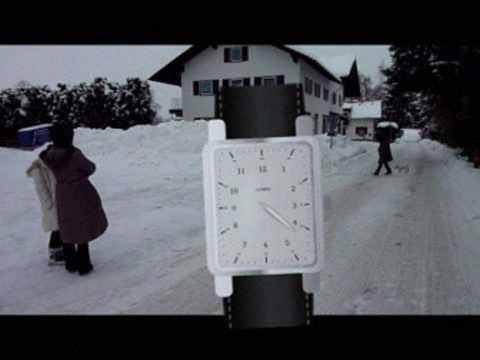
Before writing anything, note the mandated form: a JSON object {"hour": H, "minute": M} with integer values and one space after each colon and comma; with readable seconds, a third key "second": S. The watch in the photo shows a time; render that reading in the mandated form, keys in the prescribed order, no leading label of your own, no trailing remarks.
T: {"hour": 4, "minute": 22}
